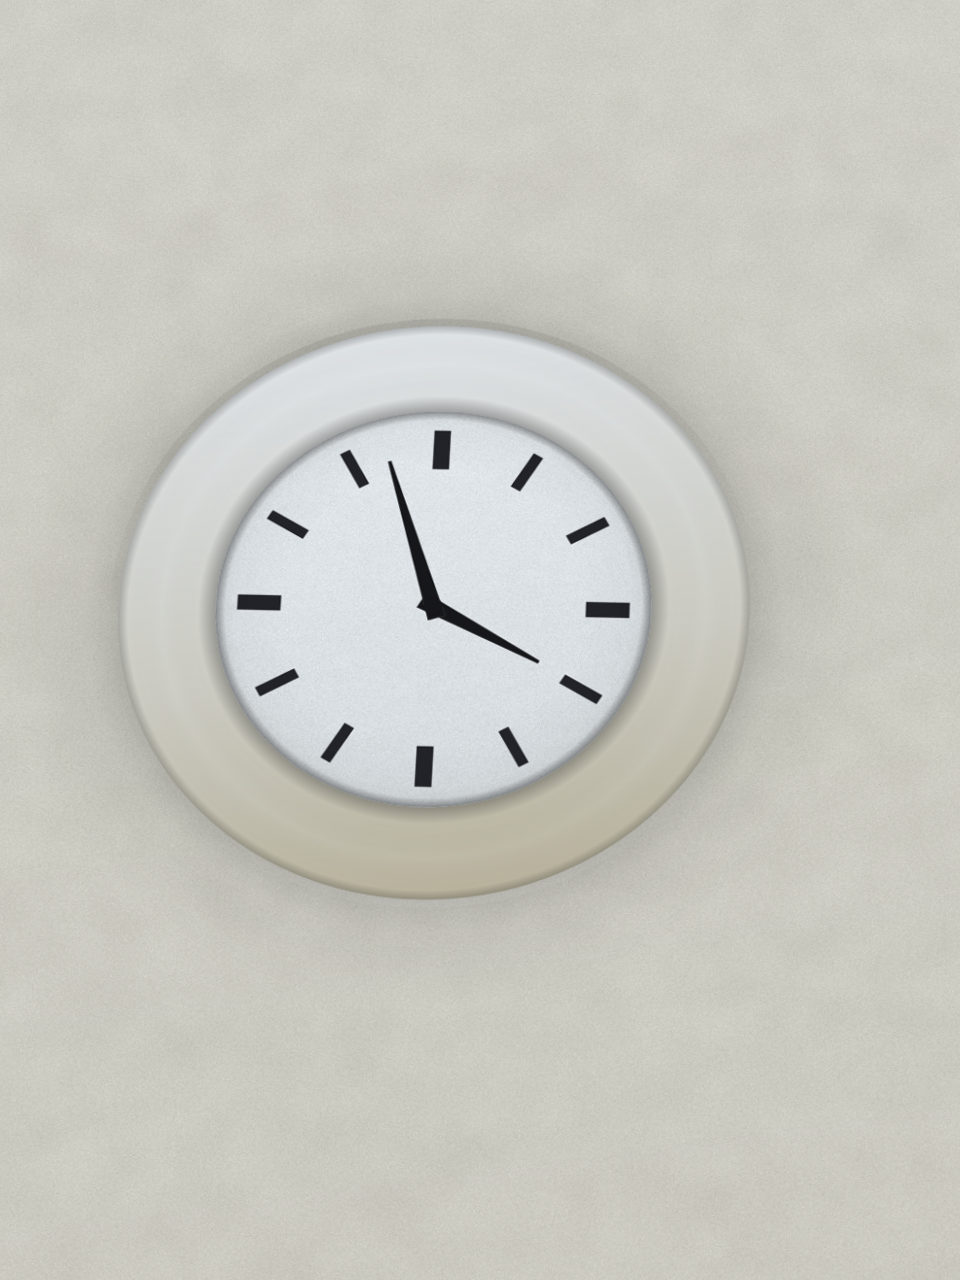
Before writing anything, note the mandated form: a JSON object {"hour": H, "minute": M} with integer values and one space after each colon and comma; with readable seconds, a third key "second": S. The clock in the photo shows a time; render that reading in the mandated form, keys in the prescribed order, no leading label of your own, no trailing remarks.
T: {"hour": 3, "minute": 57}
